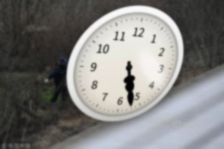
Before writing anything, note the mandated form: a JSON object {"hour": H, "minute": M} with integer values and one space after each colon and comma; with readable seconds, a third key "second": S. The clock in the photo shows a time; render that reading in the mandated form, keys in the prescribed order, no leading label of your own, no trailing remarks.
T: {"hour": 5, "minute": 27}
